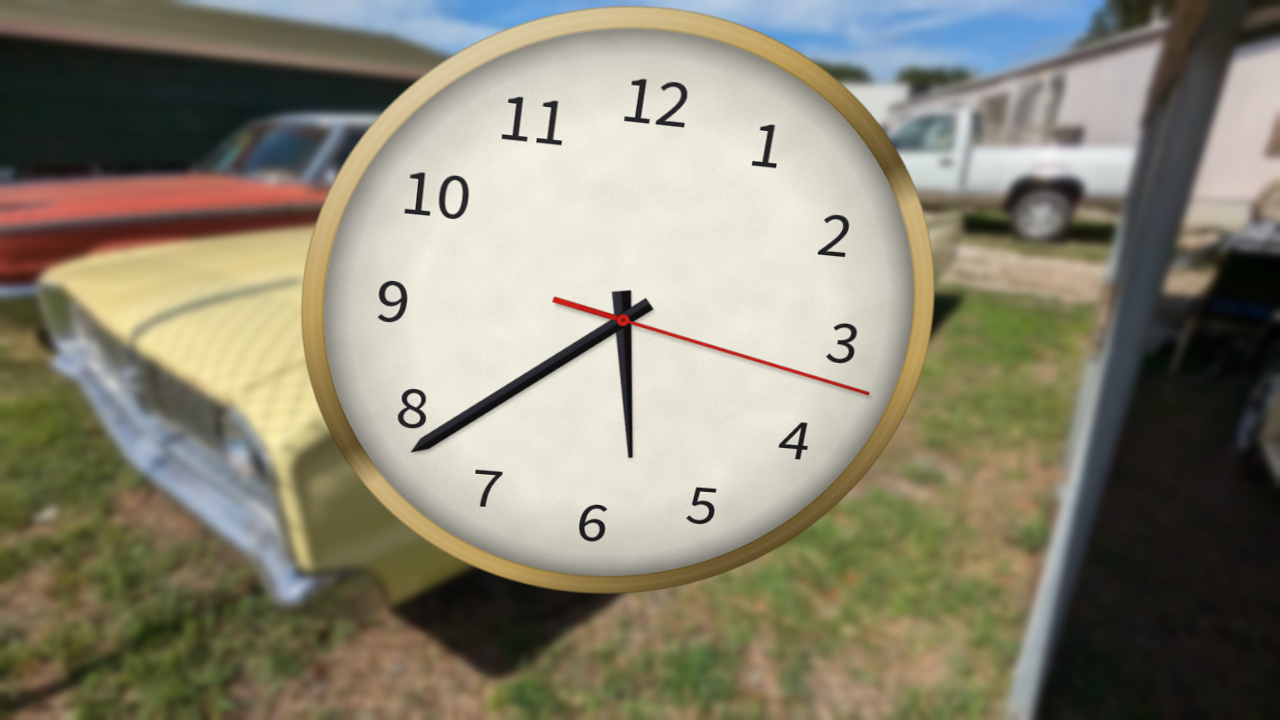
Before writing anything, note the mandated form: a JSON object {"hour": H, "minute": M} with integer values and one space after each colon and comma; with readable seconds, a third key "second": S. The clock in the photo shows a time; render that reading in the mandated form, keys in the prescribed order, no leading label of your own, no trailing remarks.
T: {"hour": 5, "minute": 38, "second": 17}
